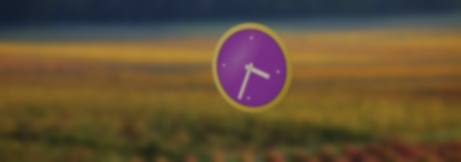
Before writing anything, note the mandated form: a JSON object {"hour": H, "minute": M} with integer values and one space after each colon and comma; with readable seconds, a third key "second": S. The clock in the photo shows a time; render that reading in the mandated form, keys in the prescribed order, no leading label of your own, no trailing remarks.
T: {"hour": 3, "minute": 33}
